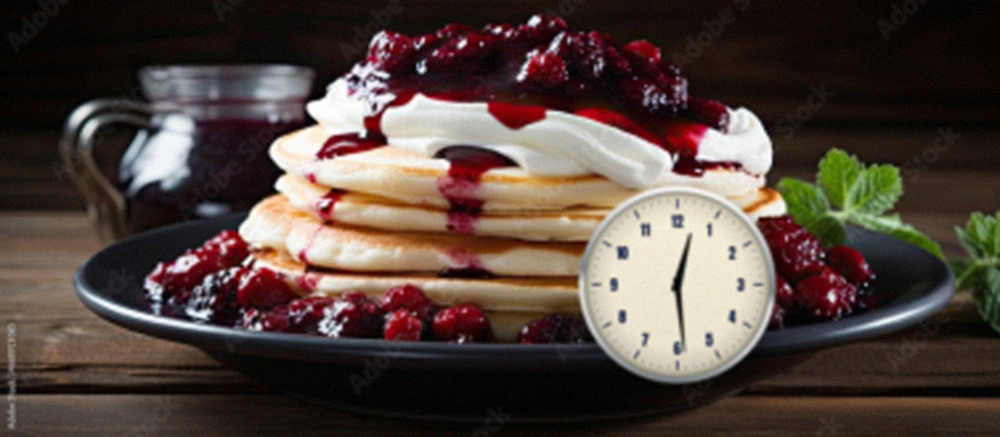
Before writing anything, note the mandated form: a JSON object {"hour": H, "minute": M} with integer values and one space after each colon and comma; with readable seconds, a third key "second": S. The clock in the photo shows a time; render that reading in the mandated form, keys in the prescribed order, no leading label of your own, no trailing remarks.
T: {"hour": 12, "minute": 29}
